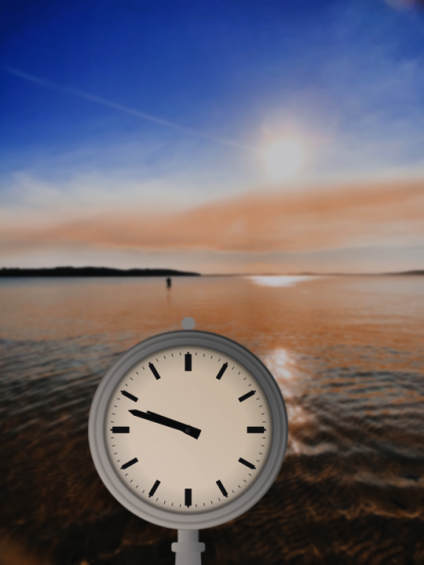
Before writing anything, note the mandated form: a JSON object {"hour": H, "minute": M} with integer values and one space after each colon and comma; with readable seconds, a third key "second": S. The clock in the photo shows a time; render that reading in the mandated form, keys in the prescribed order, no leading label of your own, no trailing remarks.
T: {"hour": 9, "minute": 48}
